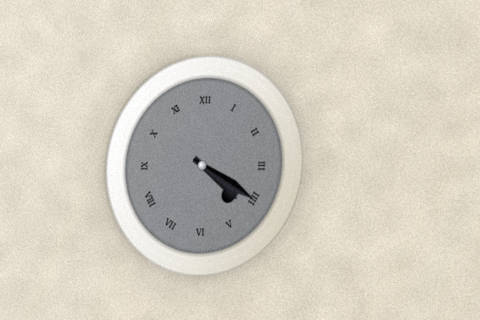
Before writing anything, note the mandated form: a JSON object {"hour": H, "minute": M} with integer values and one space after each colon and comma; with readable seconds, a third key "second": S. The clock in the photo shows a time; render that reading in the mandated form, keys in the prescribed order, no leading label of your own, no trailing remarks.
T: {"hour": 4, "minute": 20}
